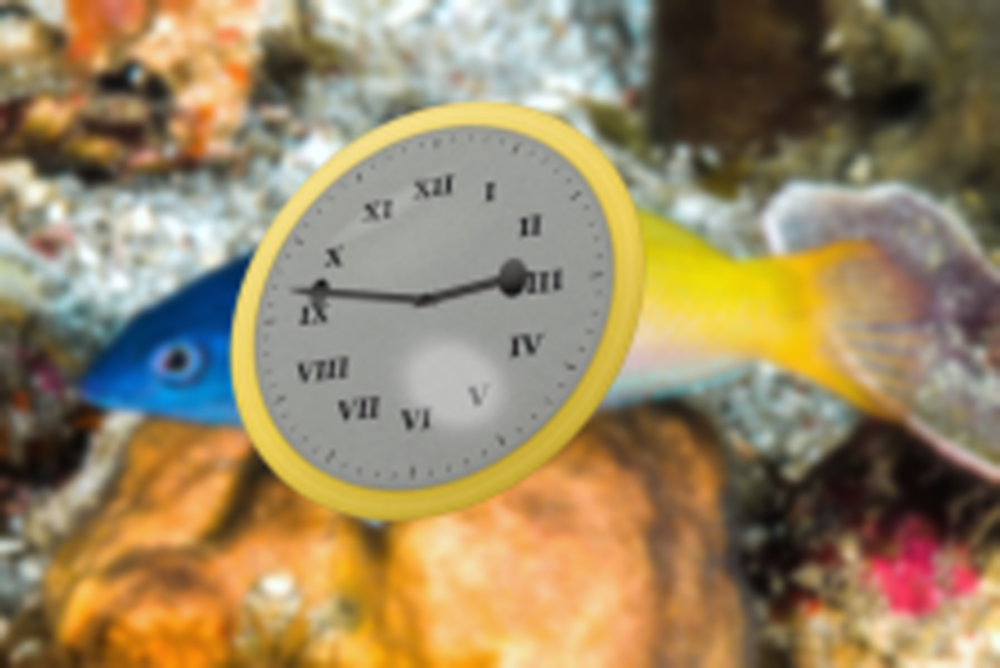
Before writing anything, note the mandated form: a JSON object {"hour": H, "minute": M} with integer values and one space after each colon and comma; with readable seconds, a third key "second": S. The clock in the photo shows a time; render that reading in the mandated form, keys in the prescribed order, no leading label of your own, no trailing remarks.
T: {"hour": 2, "minute": 47}
